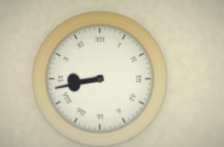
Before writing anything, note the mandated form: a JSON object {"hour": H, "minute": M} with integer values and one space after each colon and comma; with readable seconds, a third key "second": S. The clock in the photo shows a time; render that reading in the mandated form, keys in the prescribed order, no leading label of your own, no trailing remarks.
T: {"hour": 8, "minute": 43}
